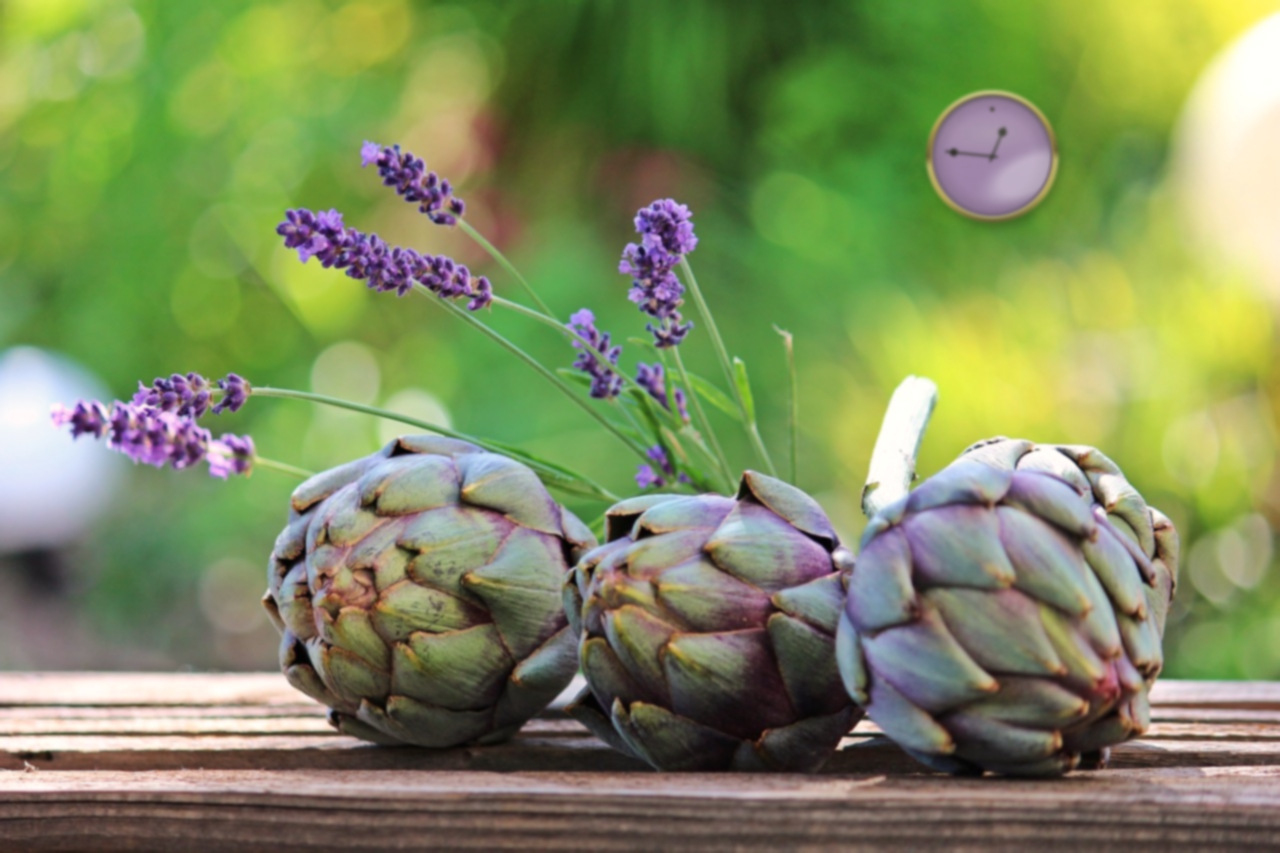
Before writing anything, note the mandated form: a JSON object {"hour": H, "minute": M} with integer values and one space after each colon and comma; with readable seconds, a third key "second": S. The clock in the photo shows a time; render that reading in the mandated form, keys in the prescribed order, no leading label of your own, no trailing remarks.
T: {"hour": 12, "minute": 46}
